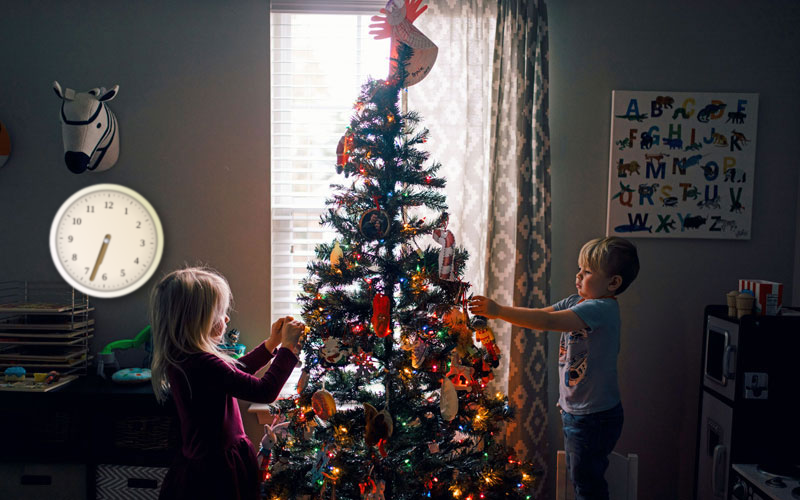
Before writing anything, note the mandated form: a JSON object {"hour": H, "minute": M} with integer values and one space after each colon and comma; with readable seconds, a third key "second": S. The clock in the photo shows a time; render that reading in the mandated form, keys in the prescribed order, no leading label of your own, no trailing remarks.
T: {"hour": 6, "minute": 33}
